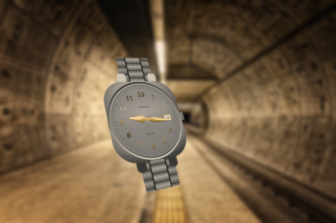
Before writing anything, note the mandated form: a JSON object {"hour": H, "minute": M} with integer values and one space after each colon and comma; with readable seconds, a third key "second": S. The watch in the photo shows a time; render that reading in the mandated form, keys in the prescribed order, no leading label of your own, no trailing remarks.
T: {"hour": 9, "minute": 16}
